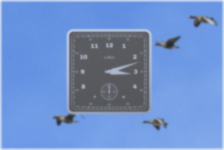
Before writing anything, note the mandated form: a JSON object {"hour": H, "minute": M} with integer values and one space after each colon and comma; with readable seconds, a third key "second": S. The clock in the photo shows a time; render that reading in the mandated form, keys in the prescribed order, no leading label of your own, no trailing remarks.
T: {"hour": 3, "minute": 12}
